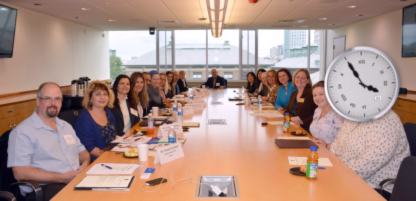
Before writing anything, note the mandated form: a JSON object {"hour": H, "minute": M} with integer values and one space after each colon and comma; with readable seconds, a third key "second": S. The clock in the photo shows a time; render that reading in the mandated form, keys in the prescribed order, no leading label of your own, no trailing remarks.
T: {"hour": 3, "minute": 55}
